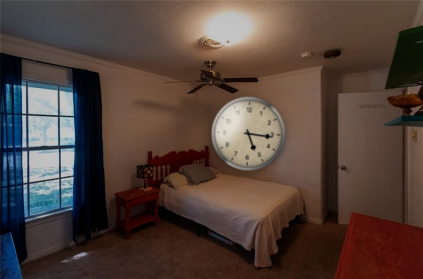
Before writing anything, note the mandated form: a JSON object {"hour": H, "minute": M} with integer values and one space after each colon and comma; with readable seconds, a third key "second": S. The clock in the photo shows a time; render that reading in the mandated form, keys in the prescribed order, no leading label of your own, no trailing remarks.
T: {"hour": 5, "minute": 16}
